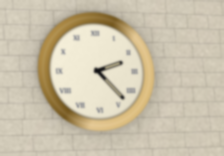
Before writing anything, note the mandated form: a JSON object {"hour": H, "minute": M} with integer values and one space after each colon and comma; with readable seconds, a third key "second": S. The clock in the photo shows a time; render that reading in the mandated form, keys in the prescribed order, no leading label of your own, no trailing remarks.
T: {"hour": 2, "minute": 23}
